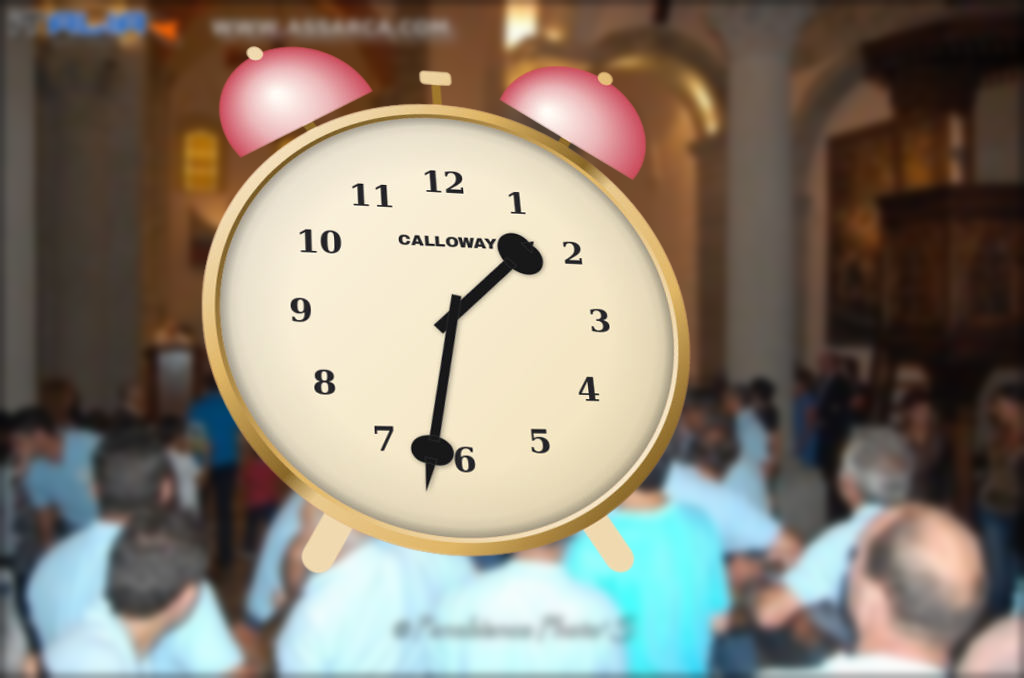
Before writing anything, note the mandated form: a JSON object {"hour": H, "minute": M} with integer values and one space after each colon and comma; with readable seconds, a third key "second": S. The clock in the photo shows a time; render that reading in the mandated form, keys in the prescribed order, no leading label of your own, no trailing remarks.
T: {"hour": 1, "minute": 32}
